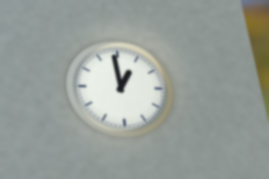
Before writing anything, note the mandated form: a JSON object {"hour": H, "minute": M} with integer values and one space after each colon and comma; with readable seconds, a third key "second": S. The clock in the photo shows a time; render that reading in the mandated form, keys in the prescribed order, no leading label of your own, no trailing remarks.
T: {"hour": 12, "minute": 59}
